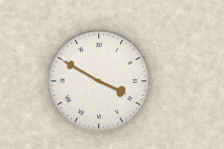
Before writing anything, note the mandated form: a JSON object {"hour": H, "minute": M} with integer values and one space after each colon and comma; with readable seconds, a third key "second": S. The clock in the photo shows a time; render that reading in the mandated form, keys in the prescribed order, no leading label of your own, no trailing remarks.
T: {"hour": 3, "minute": 50}
